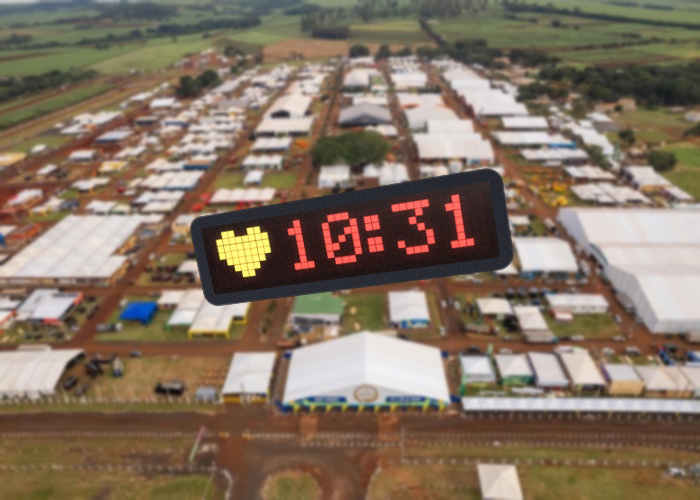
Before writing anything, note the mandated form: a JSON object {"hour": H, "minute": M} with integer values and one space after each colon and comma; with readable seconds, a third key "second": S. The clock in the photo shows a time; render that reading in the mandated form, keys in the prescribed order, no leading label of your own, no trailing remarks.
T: {"hour": 10, "minute": 31}
